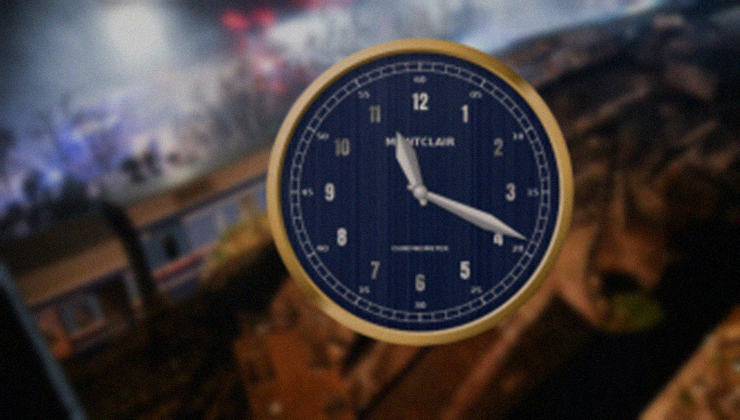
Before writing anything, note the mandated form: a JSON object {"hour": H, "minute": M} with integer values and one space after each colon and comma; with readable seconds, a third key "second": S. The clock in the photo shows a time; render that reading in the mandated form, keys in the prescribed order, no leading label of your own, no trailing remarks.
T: {"hour": 11, "minute": 19}
